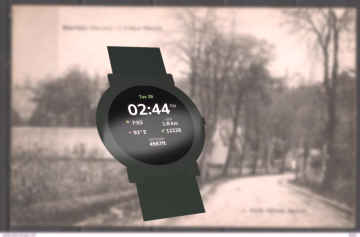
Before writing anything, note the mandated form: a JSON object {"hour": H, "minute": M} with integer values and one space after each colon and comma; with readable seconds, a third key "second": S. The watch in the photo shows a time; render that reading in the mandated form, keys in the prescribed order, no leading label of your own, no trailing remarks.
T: {"hour": 2, "minute": 44}
